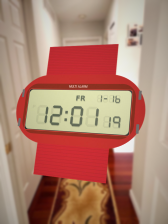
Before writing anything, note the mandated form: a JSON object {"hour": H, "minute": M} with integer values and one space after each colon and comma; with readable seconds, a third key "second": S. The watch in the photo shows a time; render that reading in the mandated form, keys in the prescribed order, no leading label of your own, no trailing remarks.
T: {"hour": 12, "minute": 1, "second": 19}
